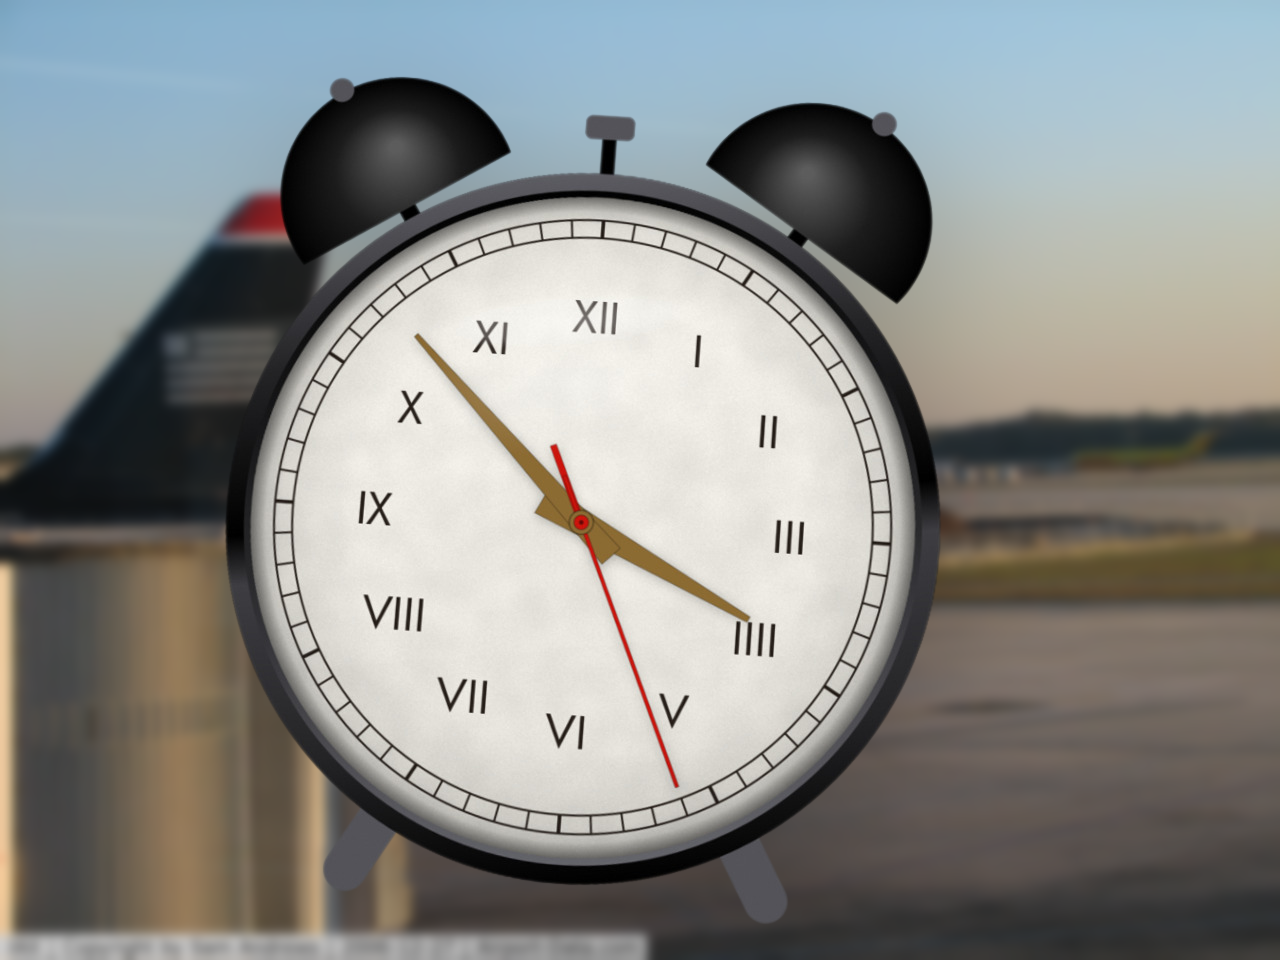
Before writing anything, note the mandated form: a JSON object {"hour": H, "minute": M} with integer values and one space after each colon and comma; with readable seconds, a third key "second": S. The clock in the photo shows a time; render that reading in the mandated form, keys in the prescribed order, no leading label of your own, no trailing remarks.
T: {"hour": 3, "minute": 52, "second": 26}
